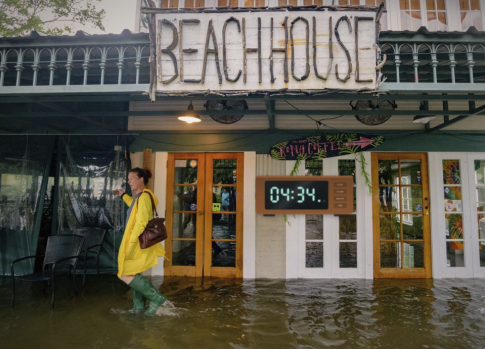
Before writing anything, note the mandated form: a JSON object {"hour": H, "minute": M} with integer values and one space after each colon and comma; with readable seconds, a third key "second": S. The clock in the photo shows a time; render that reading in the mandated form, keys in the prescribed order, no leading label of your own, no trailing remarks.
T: {"hour": 4, "minute": 34}
